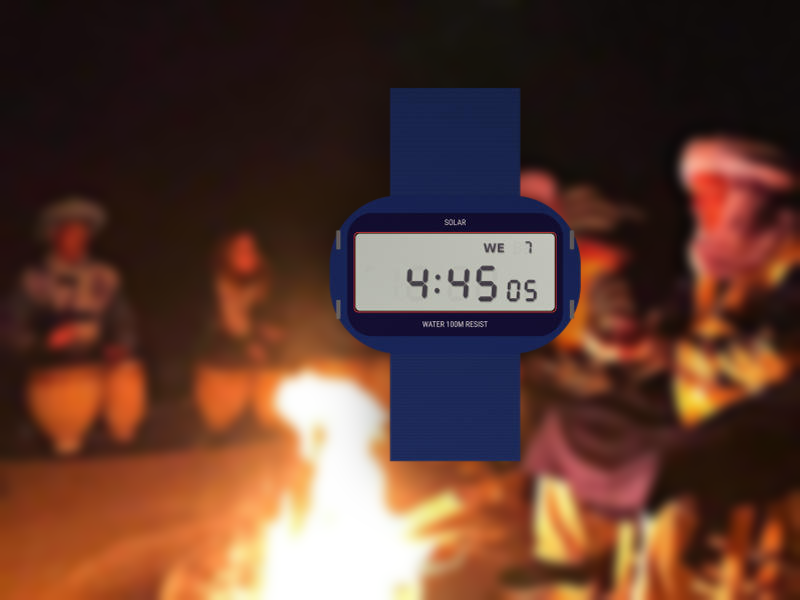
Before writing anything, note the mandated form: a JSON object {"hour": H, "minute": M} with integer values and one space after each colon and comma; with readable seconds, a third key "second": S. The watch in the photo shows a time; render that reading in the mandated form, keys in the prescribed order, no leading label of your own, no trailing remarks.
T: {"hour": 4, "minute": 45, "second": 5}
